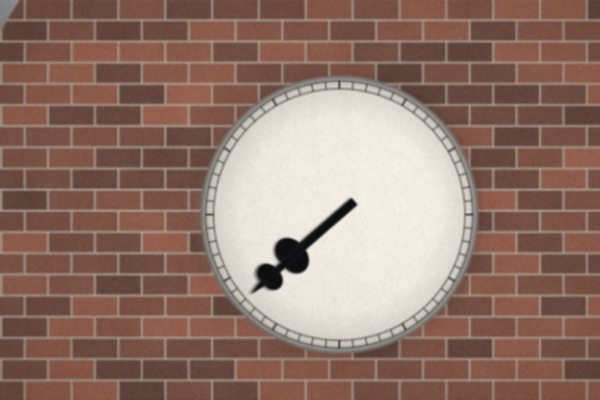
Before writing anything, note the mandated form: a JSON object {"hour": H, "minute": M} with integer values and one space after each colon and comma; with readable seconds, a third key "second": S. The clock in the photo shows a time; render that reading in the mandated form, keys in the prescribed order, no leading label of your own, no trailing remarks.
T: {"hour": 7, "minute": 38}
